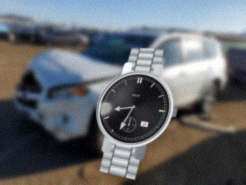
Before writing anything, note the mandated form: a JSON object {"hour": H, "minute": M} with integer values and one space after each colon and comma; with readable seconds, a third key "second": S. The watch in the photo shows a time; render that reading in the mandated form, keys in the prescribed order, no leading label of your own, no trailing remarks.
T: {"hour": 8, "minute": 33}
